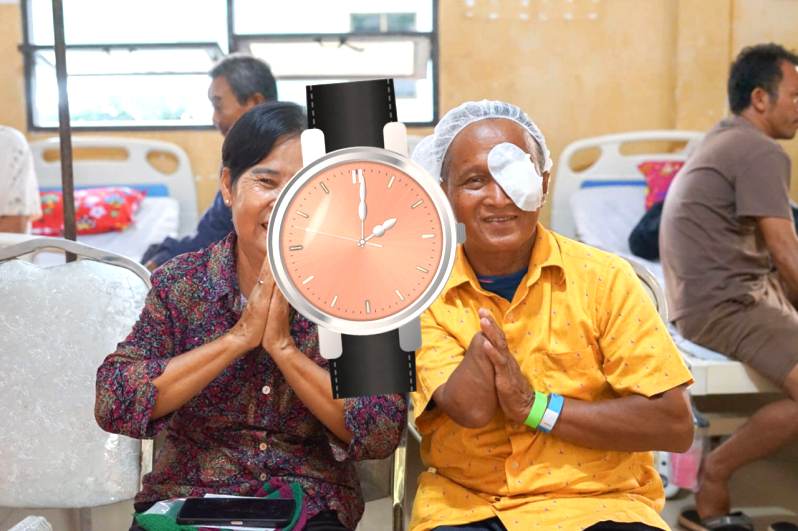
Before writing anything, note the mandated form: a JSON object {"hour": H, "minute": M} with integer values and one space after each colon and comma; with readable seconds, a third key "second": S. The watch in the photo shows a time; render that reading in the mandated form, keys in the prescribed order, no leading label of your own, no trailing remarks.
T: {"hour": 2, "minute": 0, "second": 48}
